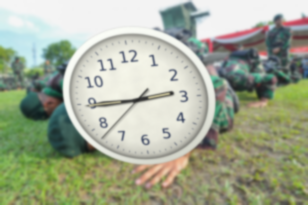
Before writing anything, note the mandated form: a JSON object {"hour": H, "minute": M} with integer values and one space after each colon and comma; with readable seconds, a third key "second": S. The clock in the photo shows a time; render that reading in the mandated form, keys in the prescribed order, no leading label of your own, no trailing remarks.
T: {"hour": 2, "minute": 44, "second": 38}
